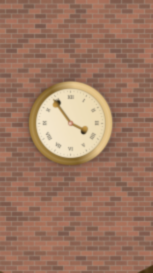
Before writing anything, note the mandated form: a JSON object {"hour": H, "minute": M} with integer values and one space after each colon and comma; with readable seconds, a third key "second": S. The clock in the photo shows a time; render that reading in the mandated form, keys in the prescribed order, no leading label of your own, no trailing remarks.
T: {"hour": 3, "minute": 54}
